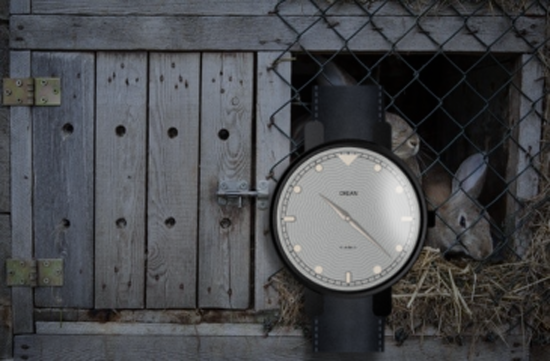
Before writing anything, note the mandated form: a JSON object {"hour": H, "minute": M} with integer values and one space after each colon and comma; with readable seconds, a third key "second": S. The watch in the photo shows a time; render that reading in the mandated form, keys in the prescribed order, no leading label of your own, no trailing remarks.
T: {"hour": 10, "minute": 22}
